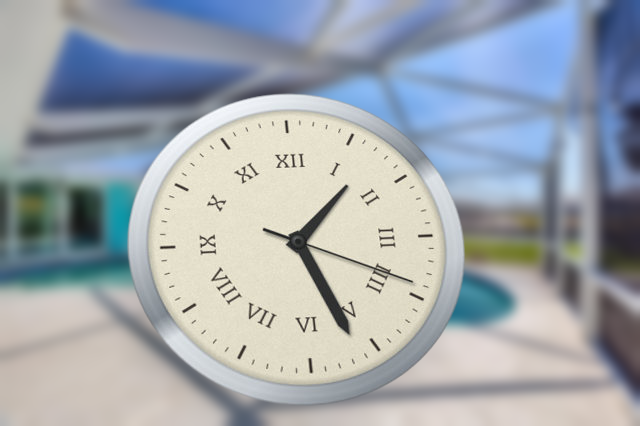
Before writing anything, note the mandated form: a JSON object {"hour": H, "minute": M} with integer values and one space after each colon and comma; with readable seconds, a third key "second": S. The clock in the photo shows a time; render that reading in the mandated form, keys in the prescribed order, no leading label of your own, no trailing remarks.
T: {"hour": 1, "minute": 26, "second": 19}
